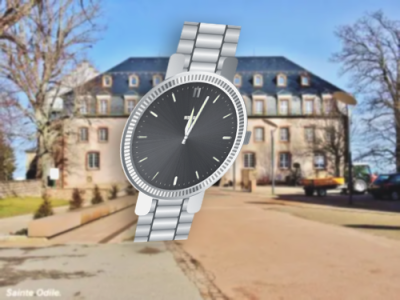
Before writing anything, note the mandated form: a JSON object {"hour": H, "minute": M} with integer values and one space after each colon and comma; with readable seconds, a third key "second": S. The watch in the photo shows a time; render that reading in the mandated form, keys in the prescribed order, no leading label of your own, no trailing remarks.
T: {"hour": 12, "minute": 3}
